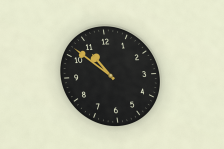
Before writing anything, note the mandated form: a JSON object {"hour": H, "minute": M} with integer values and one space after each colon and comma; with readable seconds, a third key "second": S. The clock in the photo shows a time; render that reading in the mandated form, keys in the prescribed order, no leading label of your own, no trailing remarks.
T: {"hour": 10, "minute": 52}
